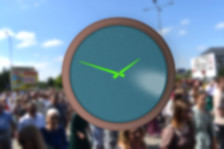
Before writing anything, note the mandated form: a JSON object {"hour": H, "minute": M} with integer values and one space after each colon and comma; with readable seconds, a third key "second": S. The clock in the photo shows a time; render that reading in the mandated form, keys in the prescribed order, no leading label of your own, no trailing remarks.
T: {"hour": 1, "minute": 48}
